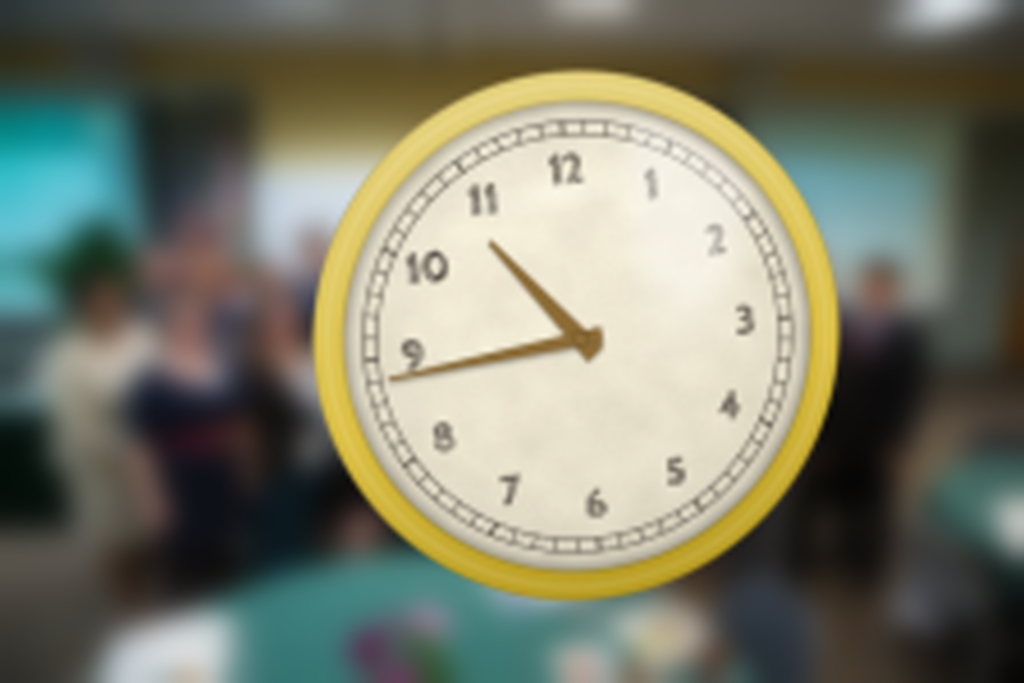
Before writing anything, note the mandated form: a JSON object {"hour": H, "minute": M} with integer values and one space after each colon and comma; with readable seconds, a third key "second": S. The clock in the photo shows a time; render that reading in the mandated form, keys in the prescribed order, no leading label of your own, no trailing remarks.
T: {"hour": 10, "minute": 44}
